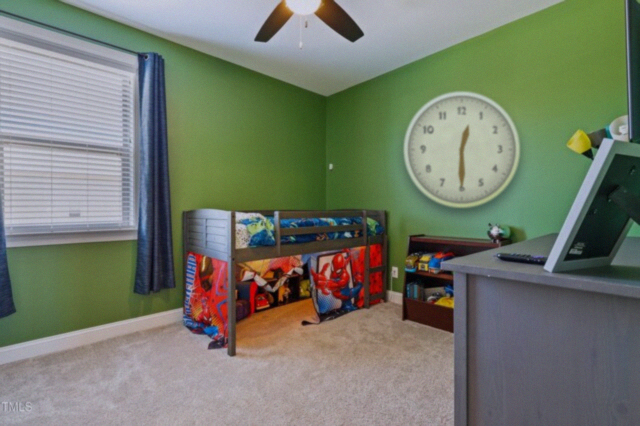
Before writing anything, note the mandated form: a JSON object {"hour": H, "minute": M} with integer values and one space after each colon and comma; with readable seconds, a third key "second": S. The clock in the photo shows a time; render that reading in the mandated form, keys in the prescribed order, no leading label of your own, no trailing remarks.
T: {"hour": 12, "minute": 30}
